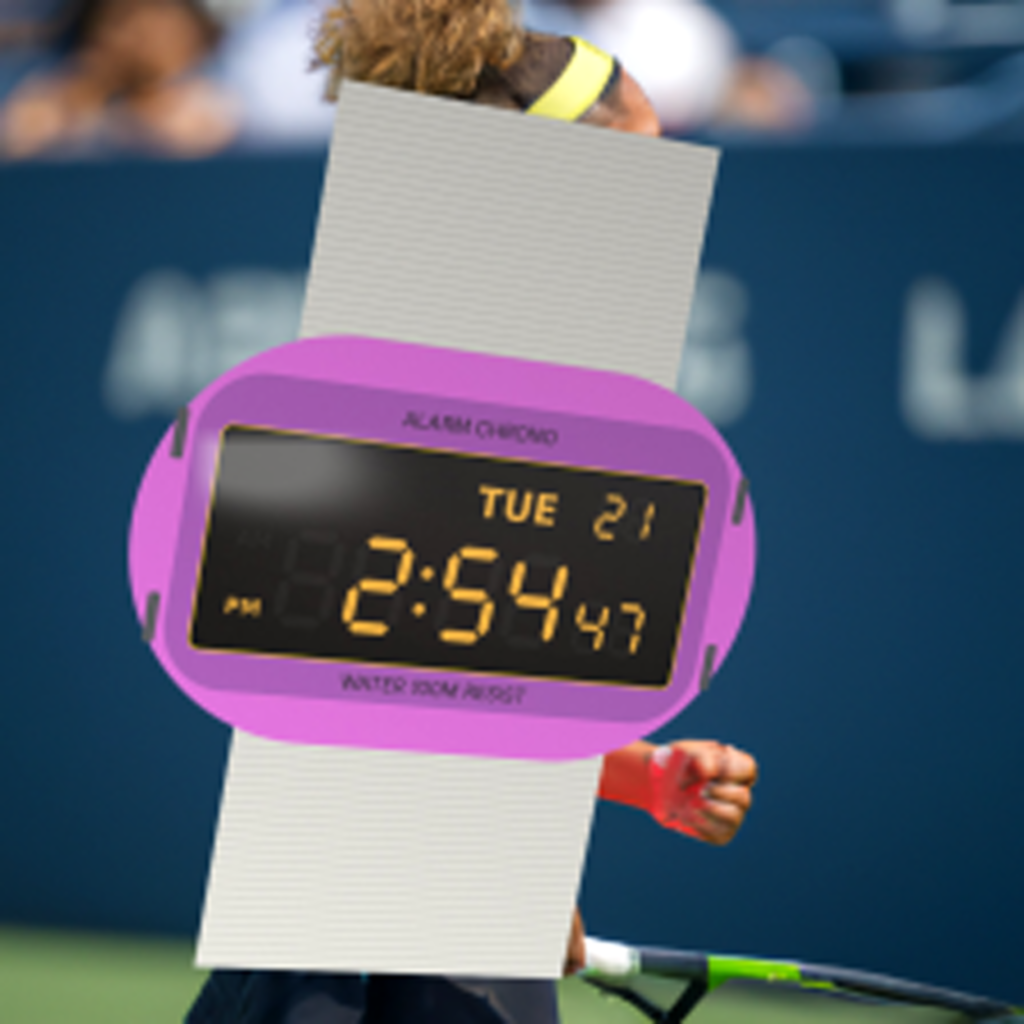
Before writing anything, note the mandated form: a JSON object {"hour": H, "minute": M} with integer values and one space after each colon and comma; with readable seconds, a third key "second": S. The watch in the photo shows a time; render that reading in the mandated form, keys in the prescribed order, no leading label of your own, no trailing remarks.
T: {"hour": 2, "minute": 54, "second": 47}
